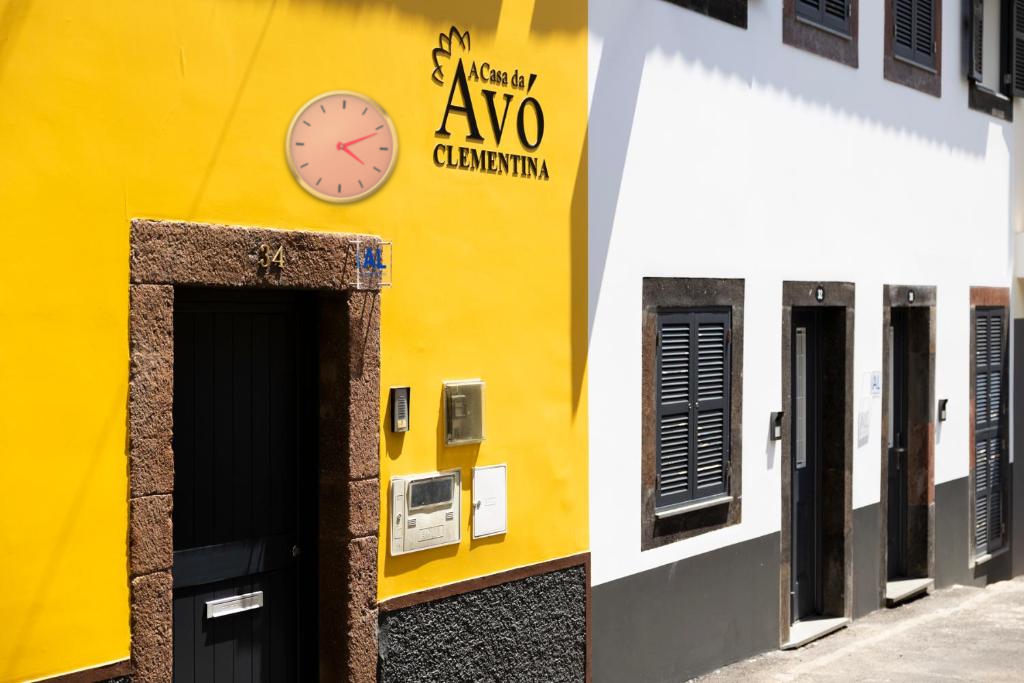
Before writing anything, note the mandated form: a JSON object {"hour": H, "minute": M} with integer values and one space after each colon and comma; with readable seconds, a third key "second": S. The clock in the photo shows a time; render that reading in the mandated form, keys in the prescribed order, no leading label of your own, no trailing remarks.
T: {"hour": 4, "minute": 11}
